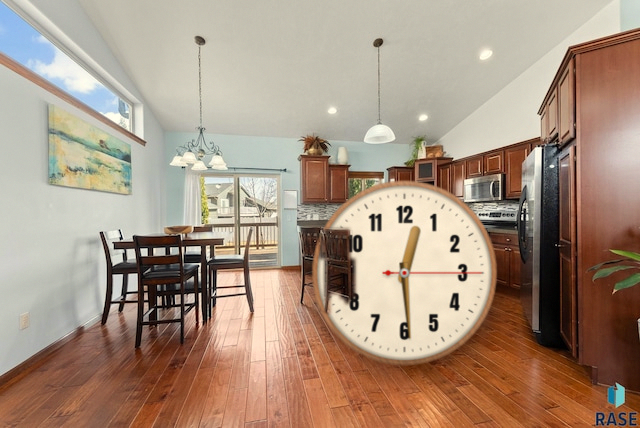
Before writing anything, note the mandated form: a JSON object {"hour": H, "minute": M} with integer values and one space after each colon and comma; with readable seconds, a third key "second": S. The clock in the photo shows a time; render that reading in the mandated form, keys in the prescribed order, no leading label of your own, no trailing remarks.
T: {"hour": 12, "minute": 29, "second": 15}
